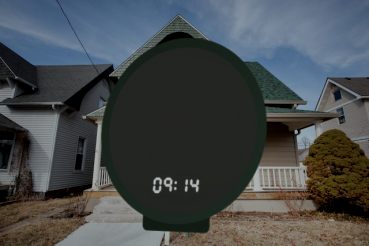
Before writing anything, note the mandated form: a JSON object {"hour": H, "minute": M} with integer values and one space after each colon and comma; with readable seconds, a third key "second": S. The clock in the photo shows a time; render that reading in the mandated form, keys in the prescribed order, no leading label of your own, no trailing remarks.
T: {"hour": 9, "minute": 14}
